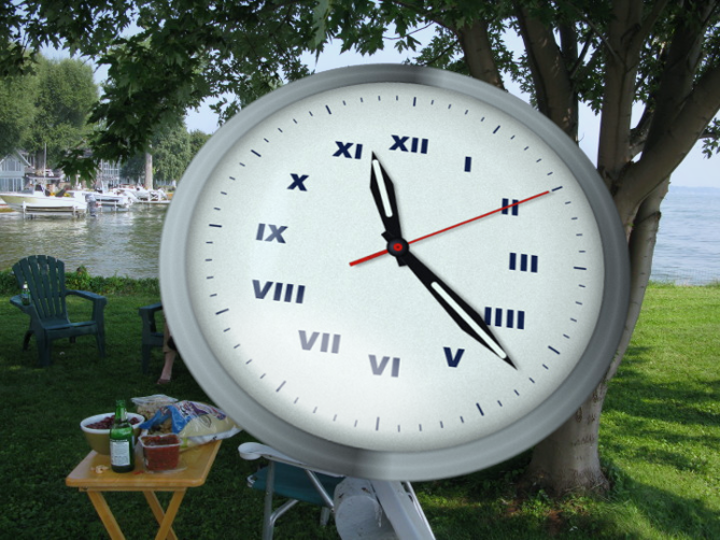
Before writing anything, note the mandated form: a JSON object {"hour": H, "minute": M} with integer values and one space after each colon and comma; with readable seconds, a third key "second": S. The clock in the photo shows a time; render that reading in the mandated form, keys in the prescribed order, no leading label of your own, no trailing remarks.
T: {"hour": 11, "minute": 22, "second": 10}
